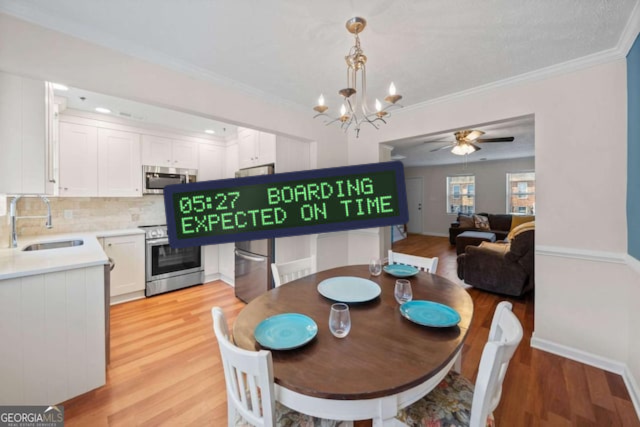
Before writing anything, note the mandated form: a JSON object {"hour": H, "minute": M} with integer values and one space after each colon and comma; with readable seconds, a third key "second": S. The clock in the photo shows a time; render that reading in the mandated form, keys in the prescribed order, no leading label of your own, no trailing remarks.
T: {"hour": 5, "minute": 27}
